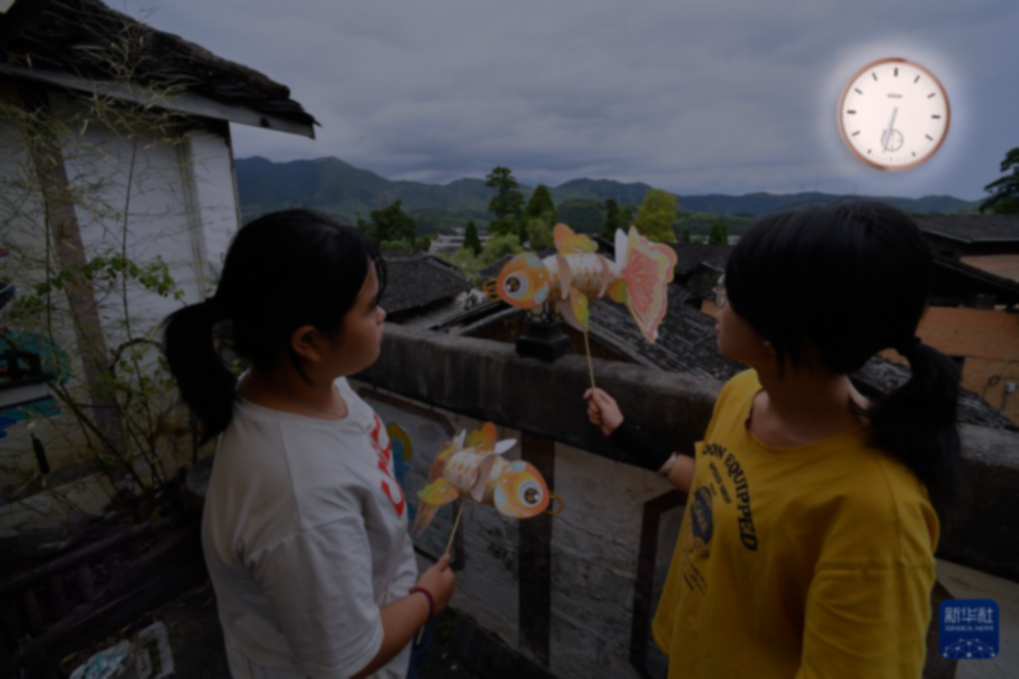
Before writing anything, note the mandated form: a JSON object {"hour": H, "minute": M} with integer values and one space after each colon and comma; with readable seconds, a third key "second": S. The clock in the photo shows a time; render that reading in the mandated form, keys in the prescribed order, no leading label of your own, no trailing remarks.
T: {"hour": 6, "minute": 32}
